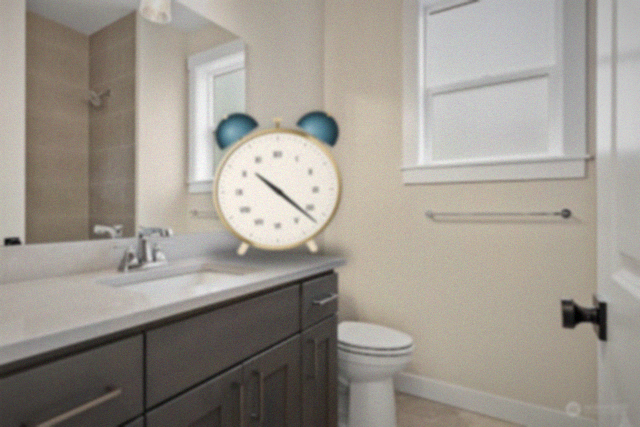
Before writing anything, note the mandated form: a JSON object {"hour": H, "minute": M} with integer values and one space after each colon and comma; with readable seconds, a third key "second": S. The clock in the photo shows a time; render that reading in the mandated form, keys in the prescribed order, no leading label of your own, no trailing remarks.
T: {"hour": 10, "minute": 22}
